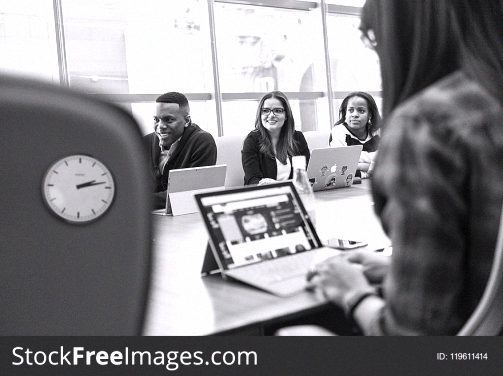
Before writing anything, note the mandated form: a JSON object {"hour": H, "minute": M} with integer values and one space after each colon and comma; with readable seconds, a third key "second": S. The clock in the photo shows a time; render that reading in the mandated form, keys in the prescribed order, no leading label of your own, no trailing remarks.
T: {"hour": 2, "minute": 13}
